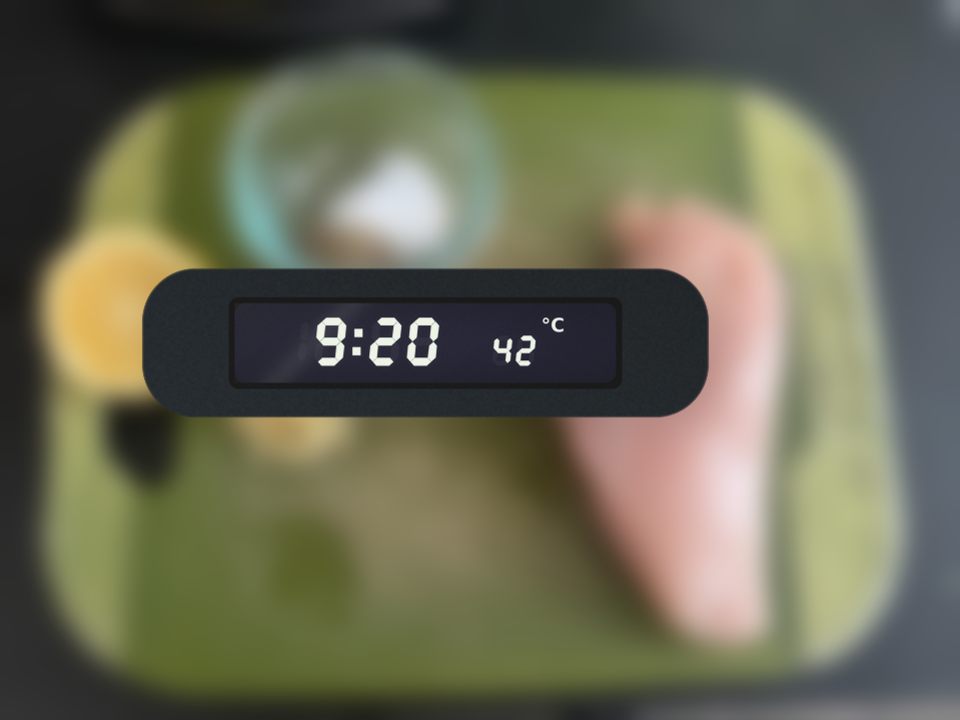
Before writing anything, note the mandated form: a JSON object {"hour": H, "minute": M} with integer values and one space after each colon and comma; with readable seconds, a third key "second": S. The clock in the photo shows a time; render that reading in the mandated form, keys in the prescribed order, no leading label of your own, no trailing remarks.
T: {"hour": 9, "minute": 20}
